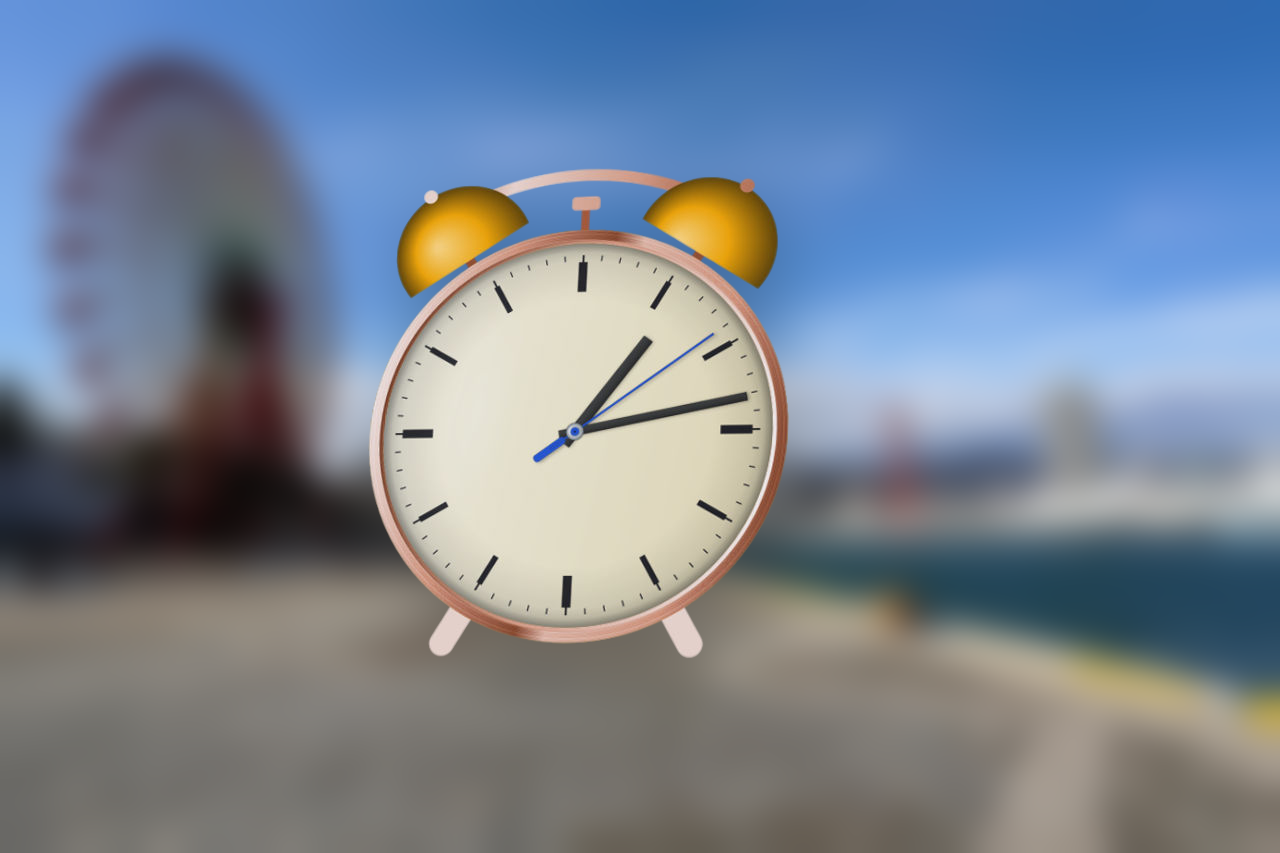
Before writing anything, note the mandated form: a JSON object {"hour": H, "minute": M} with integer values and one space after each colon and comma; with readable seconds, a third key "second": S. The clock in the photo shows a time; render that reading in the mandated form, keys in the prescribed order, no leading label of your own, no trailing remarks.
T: {"hour": 1, "minute": 13, "second": 9}
